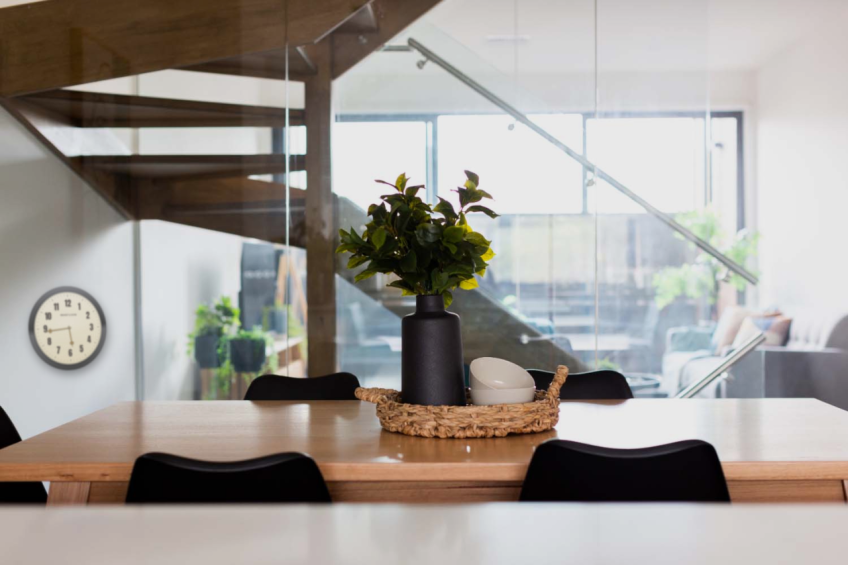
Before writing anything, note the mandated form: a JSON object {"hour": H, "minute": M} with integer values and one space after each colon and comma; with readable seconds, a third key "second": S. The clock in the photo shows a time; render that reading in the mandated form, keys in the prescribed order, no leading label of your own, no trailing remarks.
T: {"hour": 5, "minute": 44}
